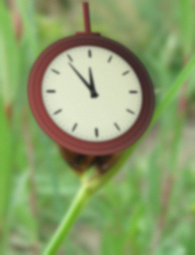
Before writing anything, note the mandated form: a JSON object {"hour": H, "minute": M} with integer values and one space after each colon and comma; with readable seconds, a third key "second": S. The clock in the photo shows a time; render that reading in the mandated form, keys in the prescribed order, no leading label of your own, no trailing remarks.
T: {"hour": 11, "minute": 54}
